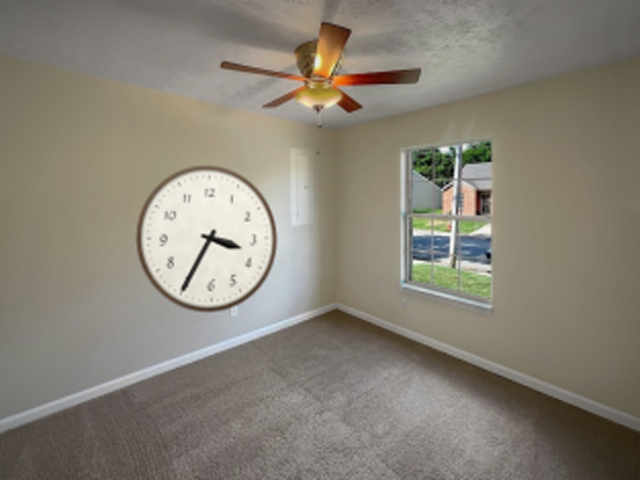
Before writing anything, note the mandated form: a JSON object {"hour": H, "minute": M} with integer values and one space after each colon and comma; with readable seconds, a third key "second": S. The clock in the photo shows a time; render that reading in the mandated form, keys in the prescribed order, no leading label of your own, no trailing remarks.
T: {"hour": 3, "minute": 35}
